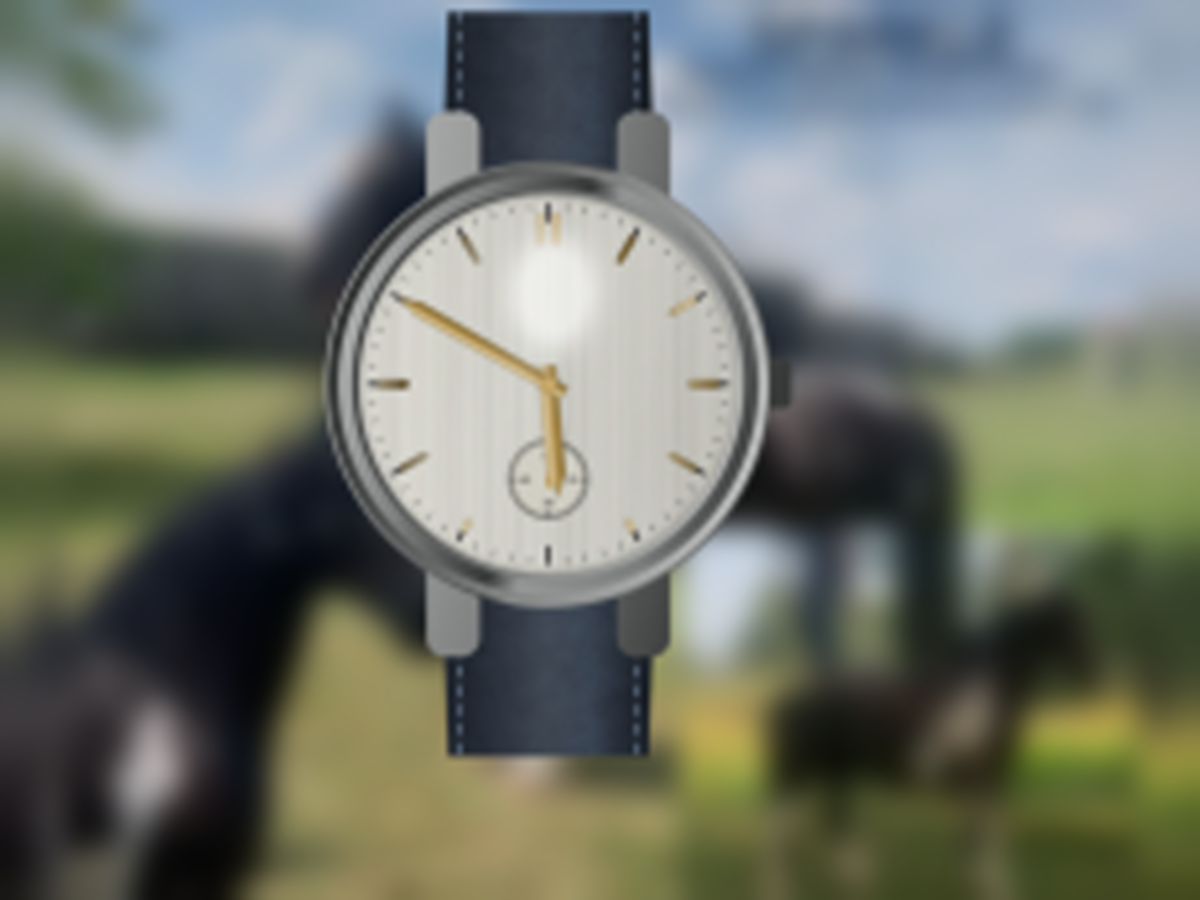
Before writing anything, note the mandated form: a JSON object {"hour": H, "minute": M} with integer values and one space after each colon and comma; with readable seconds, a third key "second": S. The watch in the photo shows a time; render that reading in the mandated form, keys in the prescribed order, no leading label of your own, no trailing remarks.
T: {"hour": 5, "minute": 50}
